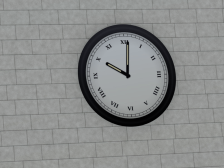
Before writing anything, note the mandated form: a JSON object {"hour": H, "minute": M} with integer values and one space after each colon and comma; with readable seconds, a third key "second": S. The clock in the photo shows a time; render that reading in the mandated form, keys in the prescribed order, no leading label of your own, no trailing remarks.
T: {"hour": 10, "minute": 1}
